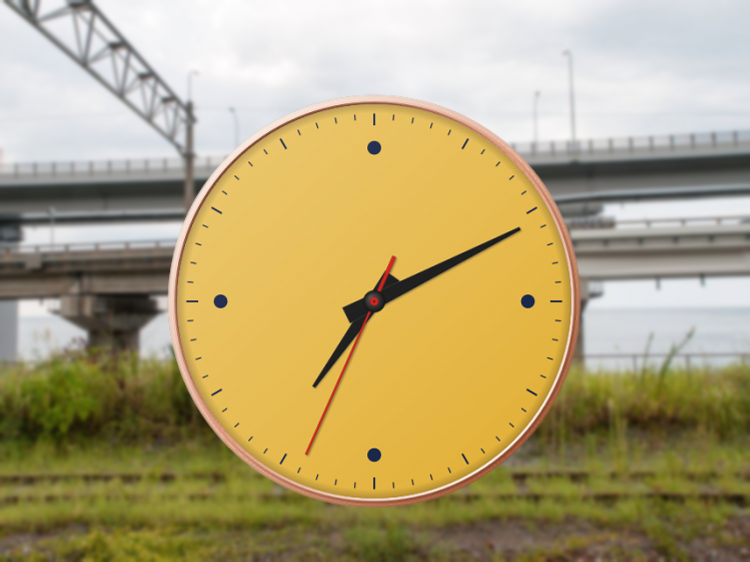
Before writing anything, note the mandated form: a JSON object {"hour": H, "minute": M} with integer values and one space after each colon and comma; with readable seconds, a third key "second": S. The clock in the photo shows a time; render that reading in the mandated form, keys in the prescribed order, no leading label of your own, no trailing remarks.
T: {"hour": 7, "minute": 10, "second": 34}
